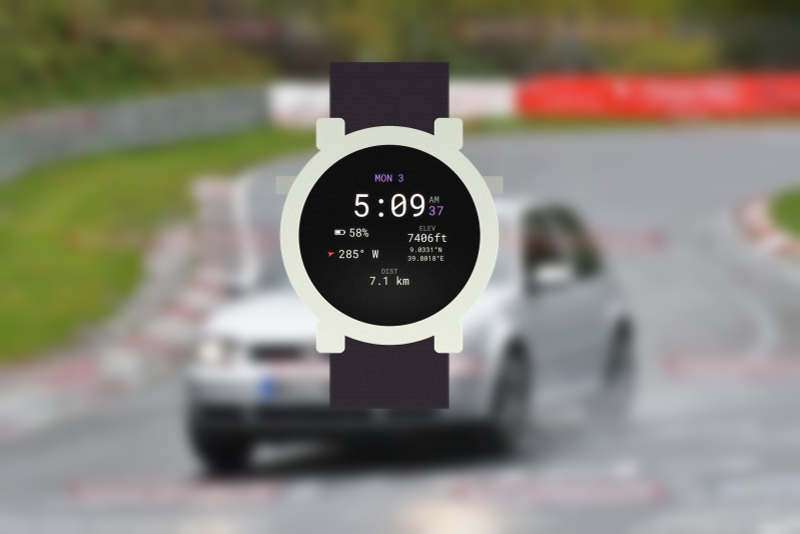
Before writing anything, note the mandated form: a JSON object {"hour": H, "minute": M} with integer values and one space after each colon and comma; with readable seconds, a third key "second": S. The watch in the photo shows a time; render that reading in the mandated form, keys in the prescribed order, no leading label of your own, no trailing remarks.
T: {"hour": 5, "minute": 9, "second": 37}
